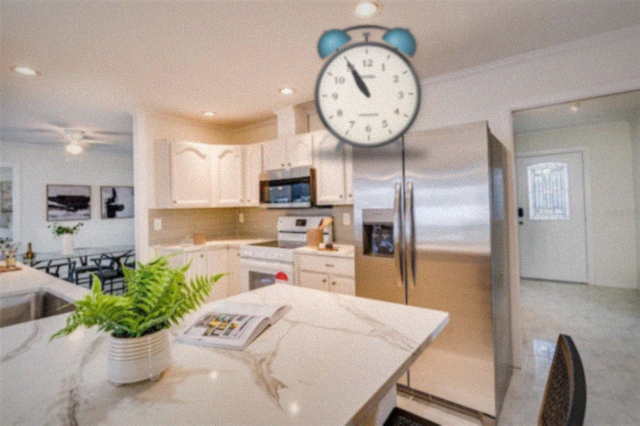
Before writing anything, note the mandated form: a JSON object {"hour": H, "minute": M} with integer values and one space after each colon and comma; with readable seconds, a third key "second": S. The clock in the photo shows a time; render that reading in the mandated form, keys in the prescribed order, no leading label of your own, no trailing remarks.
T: {"hour": 10, "minute": 55}
